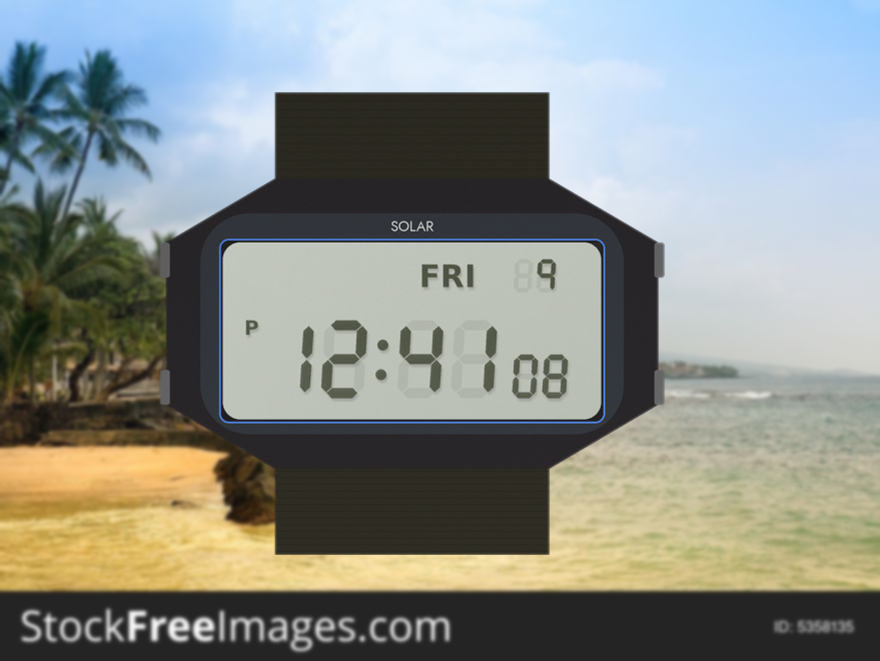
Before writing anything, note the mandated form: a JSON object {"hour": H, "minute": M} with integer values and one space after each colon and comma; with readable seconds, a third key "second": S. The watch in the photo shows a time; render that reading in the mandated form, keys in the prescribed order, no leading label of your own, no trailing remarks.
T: {"hour": 12, "minute": 41, "second": 8}
